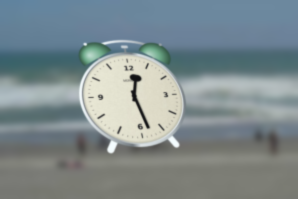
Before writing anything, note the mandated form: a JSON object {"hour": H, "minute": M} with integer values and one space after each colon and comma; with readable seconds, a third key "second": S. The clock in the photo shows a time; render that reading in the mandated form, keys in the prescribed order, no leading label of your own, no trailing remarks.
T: {"hour": 12, "minute": 28}
